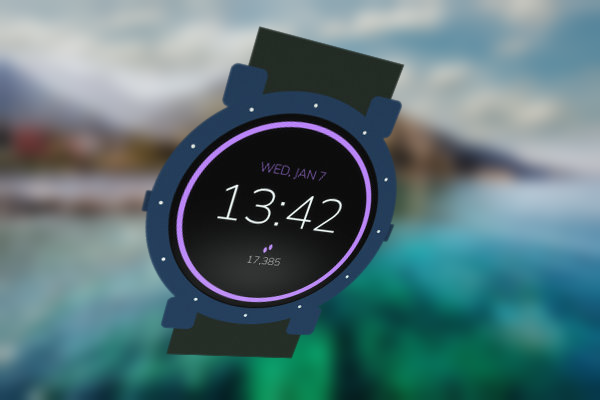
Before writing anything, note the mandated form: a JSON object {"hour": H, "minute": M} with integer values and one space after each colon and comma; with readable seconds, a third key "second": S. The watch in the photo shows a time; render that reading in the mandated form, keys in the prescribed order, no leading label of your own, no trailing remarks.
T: {"hour": 13, "minute": 42}
